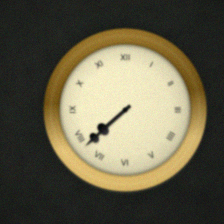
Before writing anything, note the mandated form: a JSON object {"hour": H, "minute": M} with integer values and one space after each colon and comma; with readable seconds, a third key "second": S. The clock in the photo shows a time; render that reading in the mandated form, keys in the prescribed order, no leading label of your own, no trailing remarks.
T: {"hour": 7, "minute": 38}
